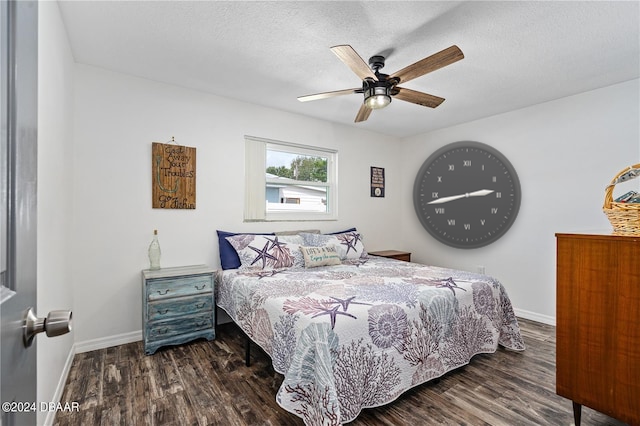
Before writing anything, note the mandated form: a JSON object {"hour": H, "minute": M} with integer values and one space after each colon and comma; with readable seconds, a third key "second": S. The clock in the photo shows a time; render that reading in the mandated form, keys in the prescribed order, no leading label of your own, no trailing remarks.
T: {"hour": 2, "minute": 43}
